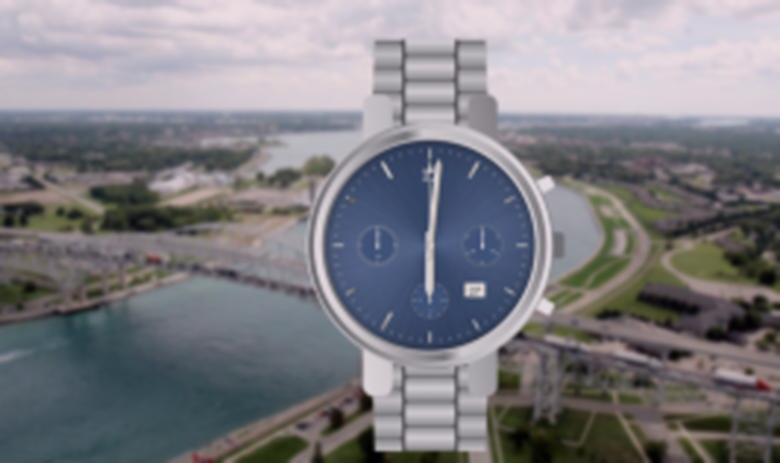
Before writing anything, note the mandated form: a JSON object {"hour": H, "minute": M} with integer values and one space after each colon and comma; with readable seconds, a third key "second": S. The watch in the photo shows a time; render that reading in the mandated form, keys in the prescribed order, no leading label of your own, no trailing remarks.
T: {"hour": 6, "minute": 1}
